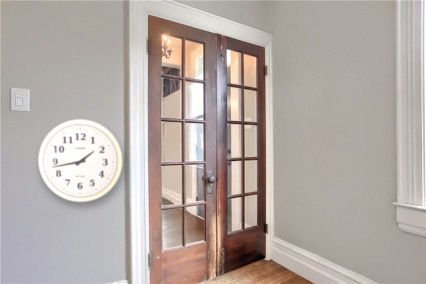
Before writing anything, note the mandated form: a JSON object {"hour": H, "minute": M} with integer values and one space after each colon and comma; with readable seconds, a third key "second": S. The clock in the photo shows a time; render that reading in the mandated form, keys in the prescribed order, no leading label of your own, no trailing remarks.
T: {"hour": 1, "minute": 43}
